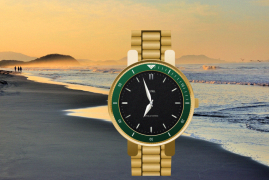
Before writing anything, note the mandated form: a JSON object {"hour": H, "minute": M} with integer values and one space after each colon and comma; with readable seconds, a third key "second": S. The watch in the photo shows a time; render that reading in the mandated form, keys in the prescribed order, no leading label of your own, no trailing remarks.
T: {"hour": 6, "minute": 57}
